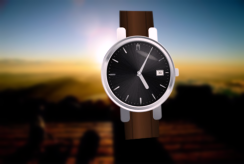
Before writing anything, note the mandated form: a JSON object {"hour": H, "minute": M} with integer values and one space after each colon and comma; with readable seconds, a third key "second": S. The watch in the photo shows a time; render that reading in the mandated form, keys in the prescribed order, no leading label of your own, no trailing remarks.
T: {"hour": 5, "minute": 5}
